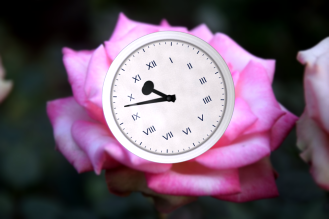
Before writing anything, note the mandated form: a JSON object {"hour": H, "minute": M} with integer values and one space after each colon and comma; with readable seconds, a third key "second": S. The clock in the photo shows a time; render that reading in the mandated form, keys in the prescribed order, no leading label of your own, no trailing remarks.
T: {"hour": 10, "minute": 48}
